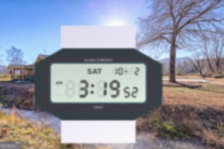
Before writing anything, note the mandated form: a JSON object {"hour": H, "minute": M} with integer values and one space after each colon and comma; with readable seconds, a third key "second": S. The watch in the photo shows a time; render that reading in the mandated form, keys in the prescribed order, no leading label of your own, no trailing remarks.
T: {"hour": 3, "minute": 19, "second": 52}
